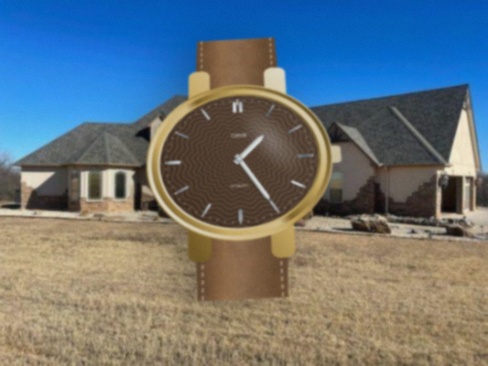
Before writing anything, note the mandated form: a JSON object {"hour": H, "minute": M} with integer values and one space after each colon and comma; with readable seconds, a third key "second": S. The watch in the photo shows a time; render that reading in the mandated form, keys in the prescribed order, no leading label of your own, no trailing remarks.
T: {"hour": 1, "minute": 25}
